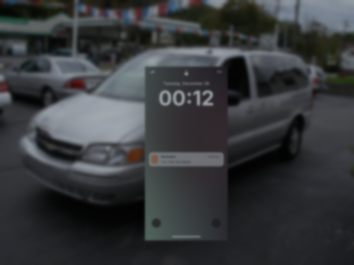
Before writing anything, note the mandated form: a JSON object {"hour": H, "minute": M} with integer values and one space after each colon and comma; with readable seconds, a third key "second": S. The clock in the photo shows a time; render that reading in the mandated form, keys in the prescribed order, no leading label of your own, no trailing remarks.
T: {"hour": 0, "minute": 12}
